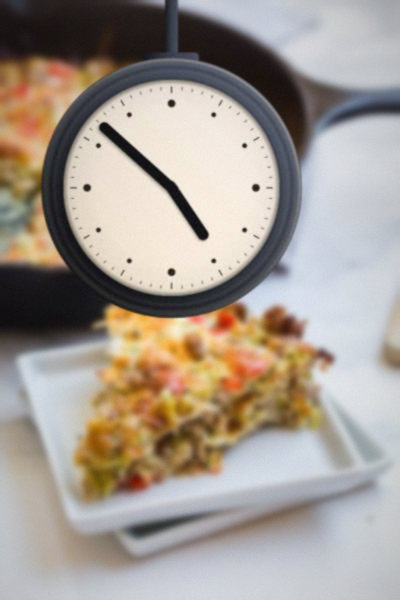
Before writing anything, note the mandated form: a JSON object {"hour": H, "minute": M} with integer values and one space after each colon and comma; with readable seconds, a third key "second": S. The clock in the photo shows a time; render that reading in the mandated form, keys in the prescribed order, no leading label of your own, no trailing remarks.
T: {"hour": 4, "minute": 52}
